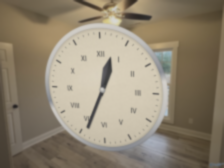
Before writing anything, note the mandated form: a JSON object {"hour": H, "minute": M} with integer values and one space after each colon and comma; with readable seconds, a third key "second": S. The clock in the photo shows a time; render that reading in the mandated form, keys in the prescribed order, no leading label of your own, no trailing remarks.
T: {"hour": 12, "minute": 34}
